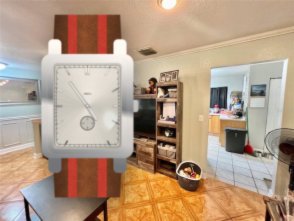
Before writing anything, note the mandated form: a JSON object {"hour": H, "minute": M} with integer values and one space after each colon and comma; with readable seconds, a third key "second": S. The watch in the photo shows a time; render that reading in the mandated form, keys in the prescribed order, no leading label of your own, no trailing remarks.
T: {"hour": 4, "minute": 54}
